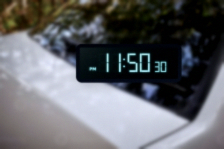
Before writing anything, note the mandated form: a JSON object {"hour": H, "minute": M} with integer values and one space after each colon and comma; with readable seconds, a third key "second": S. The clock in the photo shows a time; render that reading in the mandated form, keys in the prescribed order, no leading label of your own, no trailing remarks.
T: {"hour": 11, "minute": 50, "second": 30}
